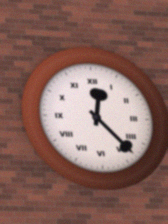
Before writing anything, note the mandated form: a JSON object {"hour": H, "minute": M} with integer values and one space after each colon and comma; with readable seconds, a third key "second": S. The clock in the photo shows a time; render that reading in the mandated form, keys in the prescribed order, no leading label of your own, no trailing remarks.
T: {"hour": 12, "minute": 23}
